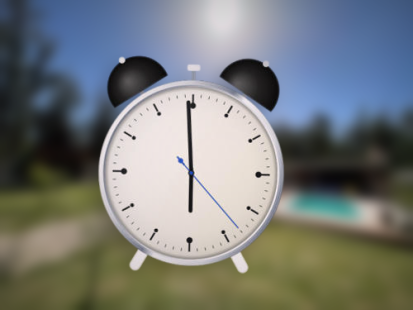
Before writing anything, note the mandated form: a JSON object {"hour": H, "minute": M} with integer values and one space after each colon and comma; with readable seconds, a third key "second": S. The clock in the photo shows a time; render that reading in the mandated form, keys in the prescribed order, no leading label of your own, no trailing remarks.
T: {"hour": 5, "minute": 59, "second": 23}
